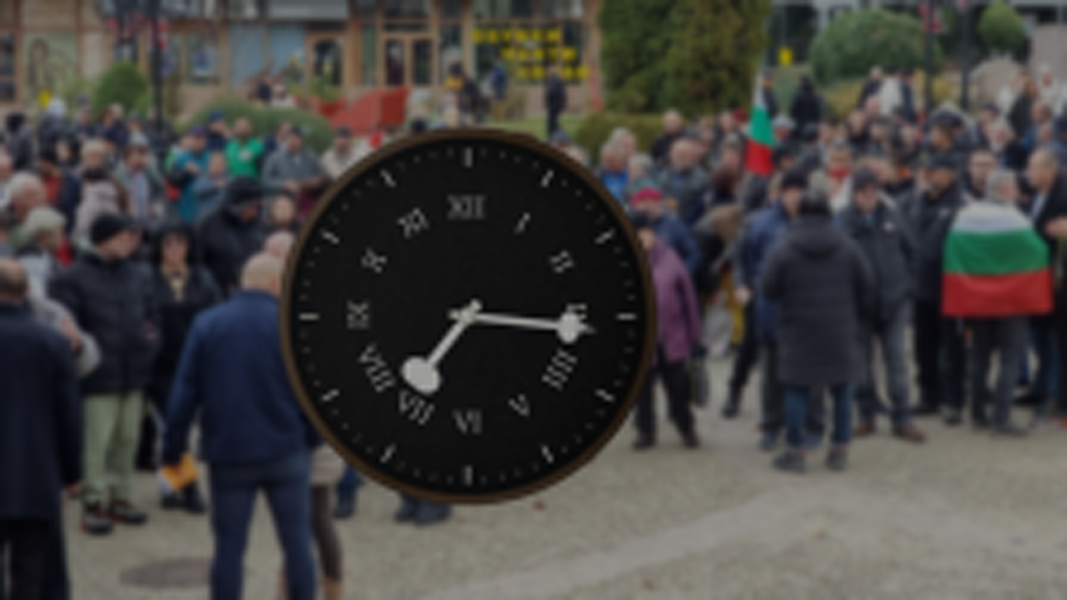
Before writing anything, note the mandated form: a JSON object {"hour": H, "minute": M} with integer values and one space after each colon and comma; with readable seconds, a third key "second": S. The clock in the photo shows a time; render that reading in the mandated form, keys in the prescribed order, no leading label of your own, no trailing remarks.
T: {"hour": 7, "minute": 16}
